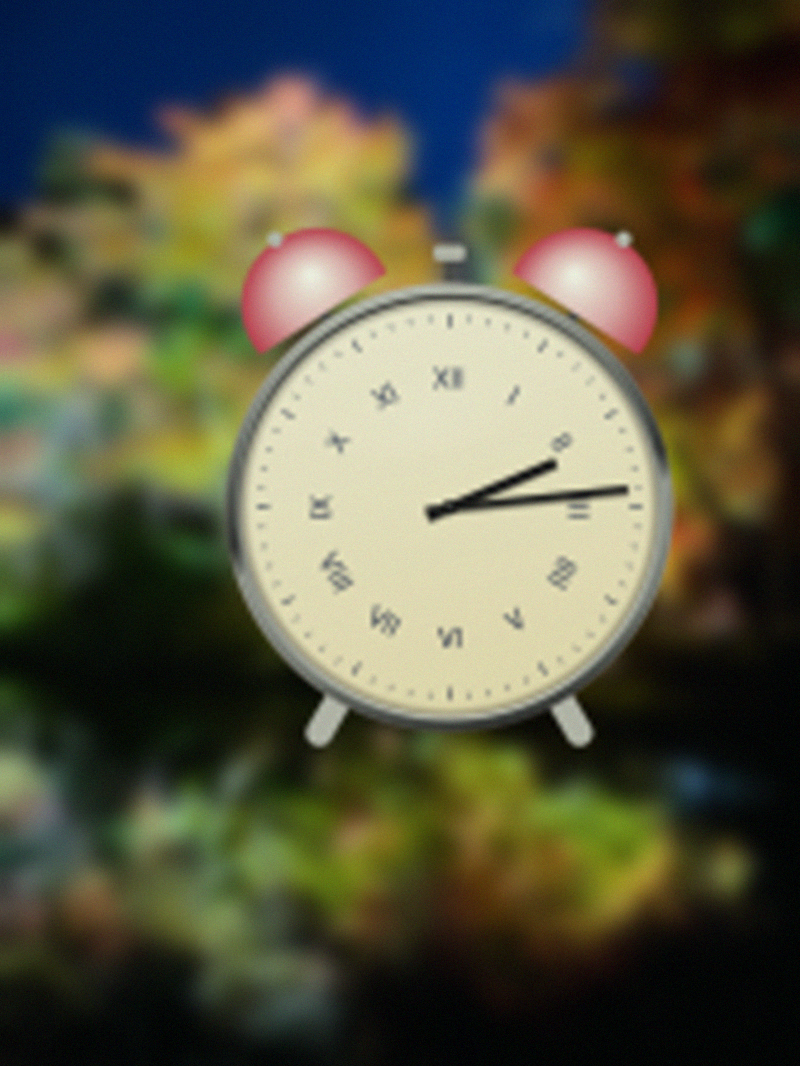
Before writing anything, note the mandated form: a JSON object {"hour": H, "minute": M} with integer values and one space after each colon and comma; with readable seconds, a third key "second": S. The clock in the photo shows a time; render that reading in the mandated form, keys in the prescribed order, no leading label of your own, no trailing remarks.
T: {"hour": 2, "minute": 14}
